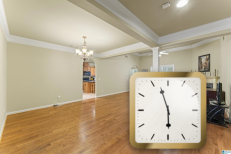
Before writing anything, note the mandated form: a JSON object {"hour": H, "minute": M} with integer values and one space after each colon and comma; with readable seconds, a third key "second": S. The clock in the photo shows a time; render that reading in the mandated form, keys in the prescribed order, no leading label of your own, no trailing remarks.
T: {"hour": 5, "minute": 57}
